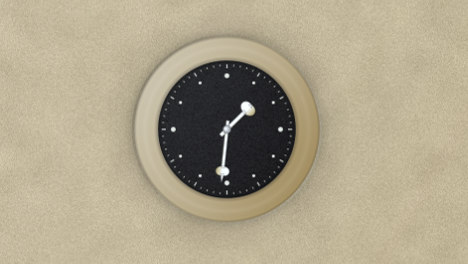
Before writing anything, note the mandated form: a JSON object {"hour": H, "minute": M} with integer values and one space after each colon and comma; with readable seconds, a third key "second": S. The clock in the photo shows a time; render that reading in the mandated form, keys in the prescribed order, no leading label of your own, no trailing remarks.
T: {"hour": 1, "minute": 31}
